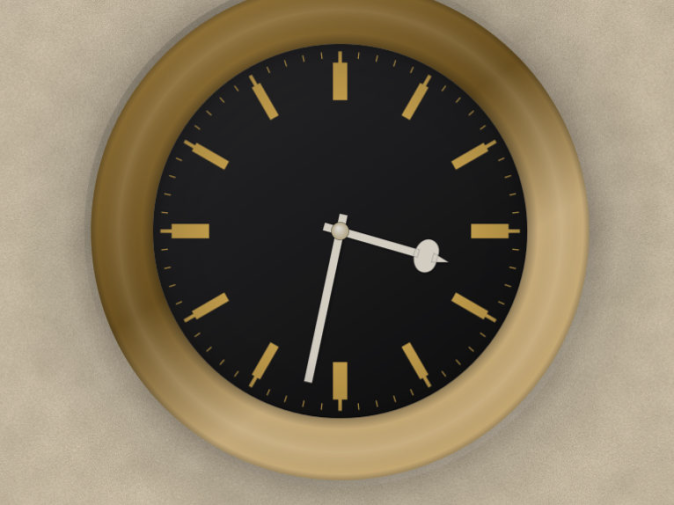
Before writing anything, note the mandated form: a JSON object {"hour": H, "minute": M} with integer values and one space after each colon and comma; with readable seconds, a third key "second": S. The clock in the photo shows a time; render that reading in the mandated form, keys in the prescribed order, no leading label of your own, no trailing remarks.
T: {"hour": 3, "minute": 32}
